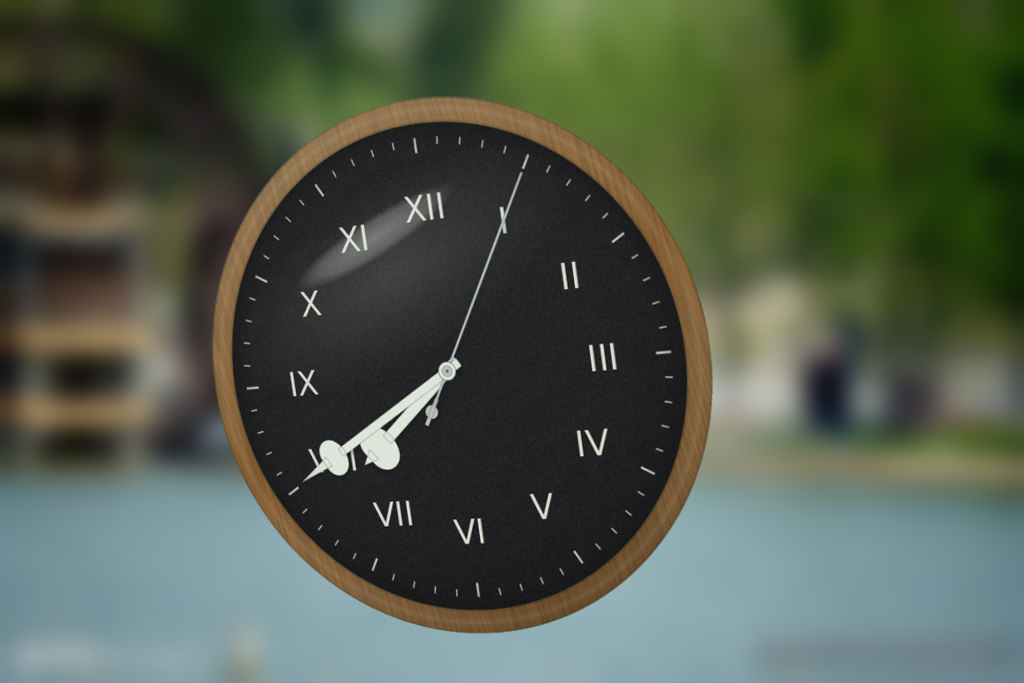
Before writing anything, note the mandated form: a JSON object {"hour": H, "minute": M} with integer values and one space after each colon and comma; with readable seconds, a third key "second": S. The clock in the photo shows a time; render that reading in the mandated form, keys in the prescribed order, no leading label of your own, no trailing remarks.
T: {"hour": 7, "minute": 40, "second": 5}
